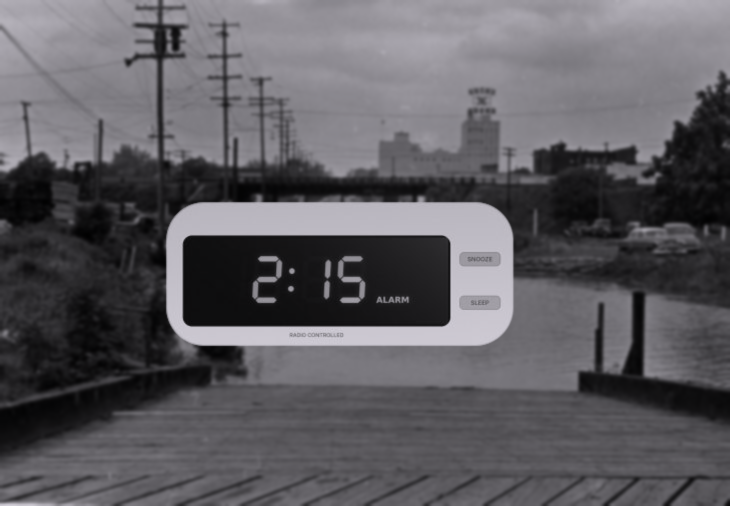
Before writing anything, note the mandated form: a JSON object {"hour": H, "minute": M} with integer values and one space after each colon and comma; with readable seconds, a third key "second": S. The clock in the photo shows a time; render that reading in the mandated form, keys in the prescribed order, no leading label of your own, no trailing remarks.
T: {"hour": 2, "minute": 15}
